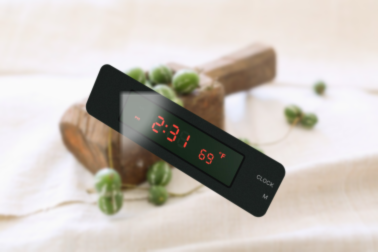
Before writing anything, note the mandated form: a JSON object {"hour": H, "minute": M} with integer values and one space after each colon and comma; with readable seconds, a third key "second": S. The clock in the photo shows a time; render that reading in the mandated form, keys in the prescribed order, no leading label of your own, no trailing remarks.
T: {"hour": 2, "minute": 31}
